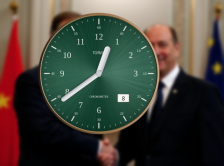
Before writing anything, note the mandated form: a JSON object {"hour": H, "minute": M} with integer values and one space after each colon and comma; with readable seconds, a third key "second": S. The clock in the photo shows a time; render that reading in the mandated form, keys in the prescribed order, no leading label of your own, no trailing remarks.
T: {"hour": 12, "minute": 39}
